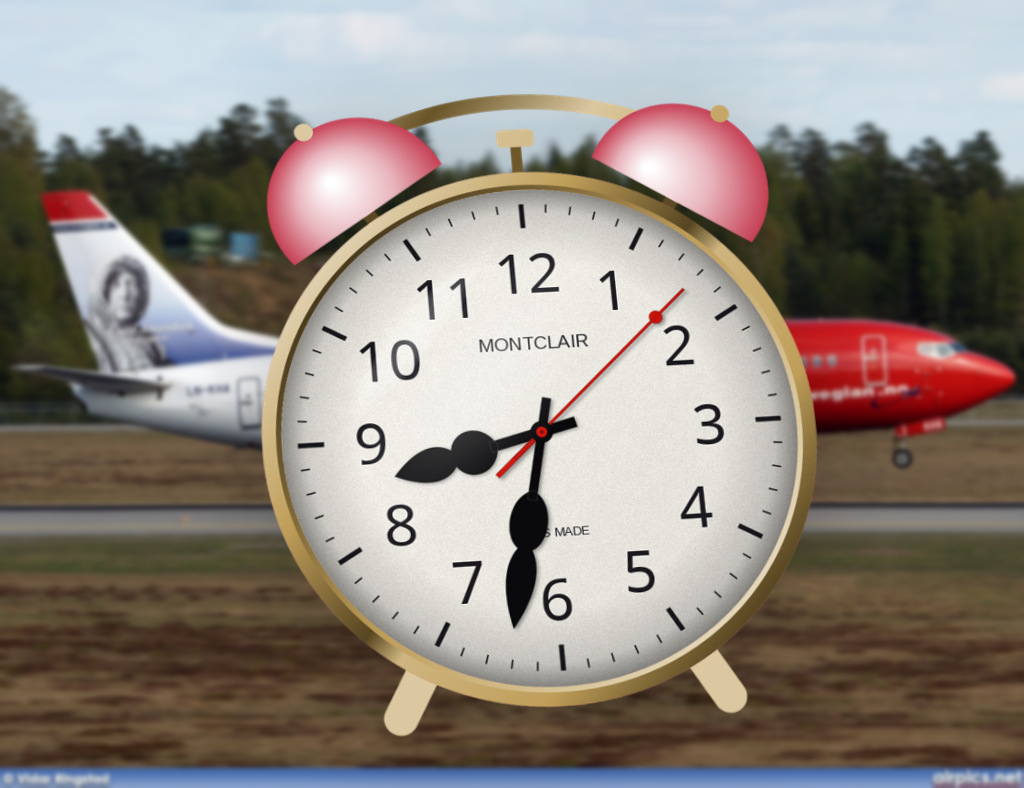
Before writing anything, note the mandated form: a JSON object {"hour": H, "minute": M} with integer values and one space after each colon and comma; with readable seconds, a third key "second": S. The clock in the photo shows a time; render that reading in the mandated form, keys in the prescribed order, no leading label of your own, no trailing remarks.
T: {"hour": 8, "minute": 32, "second": 8}
